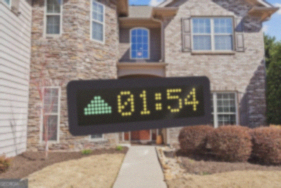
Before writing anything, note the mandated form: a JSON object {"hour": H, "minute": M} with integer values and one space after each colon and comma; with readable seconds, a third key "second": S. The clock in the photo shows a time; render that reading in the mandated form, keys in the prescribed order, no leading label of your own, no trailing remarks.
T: {"hour": 1, "minute": 54}
